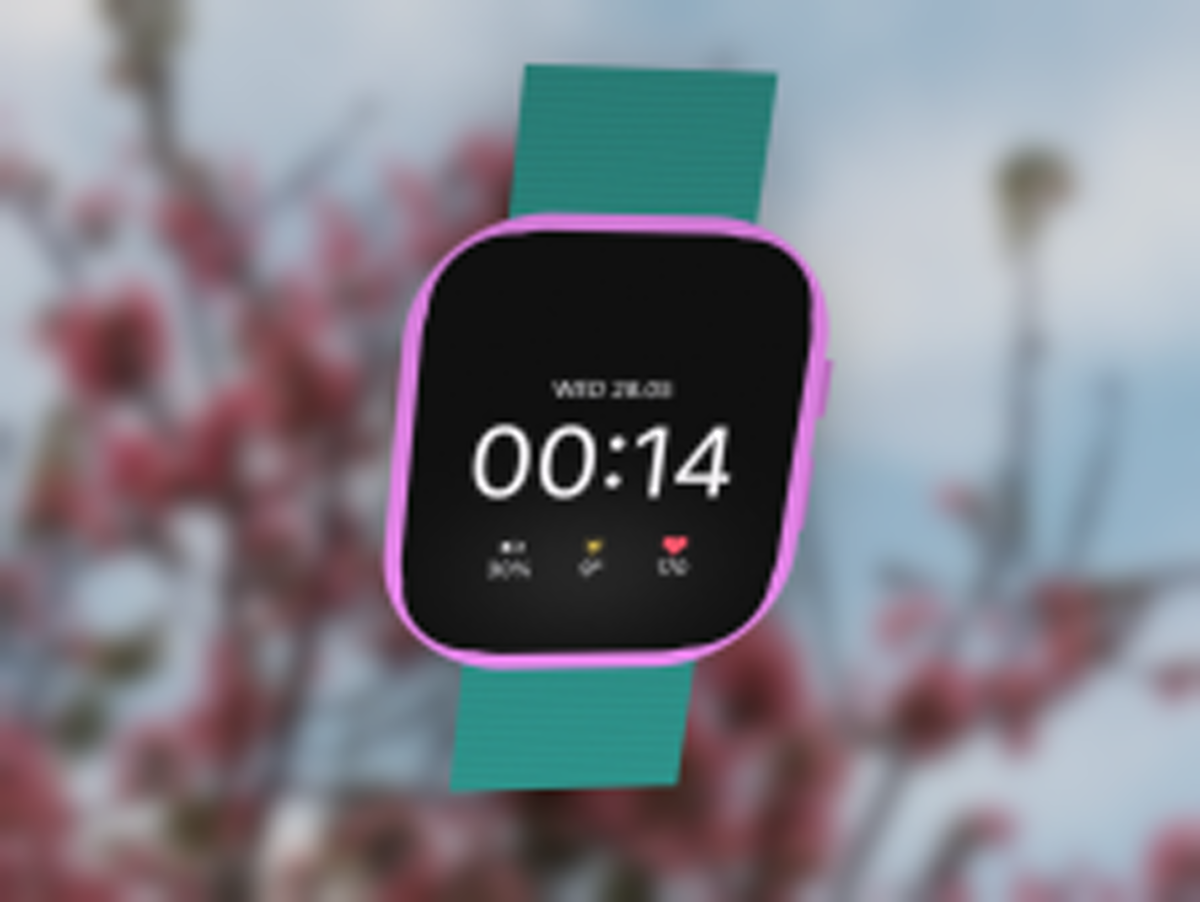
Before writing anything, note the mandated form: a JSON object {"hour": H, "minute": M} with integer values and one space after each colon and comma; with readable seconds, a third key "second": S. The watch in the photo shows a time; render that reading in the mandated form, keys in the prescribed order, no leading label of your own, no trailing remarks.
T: {"hour": 0, "minute": 14}
